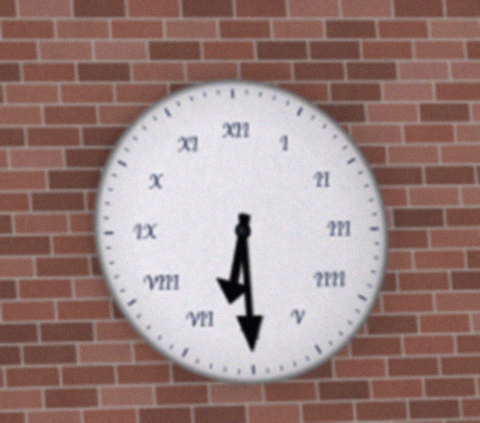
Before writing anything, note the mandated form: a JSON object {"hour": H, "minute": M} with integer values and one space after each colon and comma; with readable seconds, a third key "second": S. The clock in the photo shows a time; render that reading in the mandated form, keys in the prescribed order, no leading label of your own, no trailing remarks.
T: {"hour": 6, "minute": 30}
